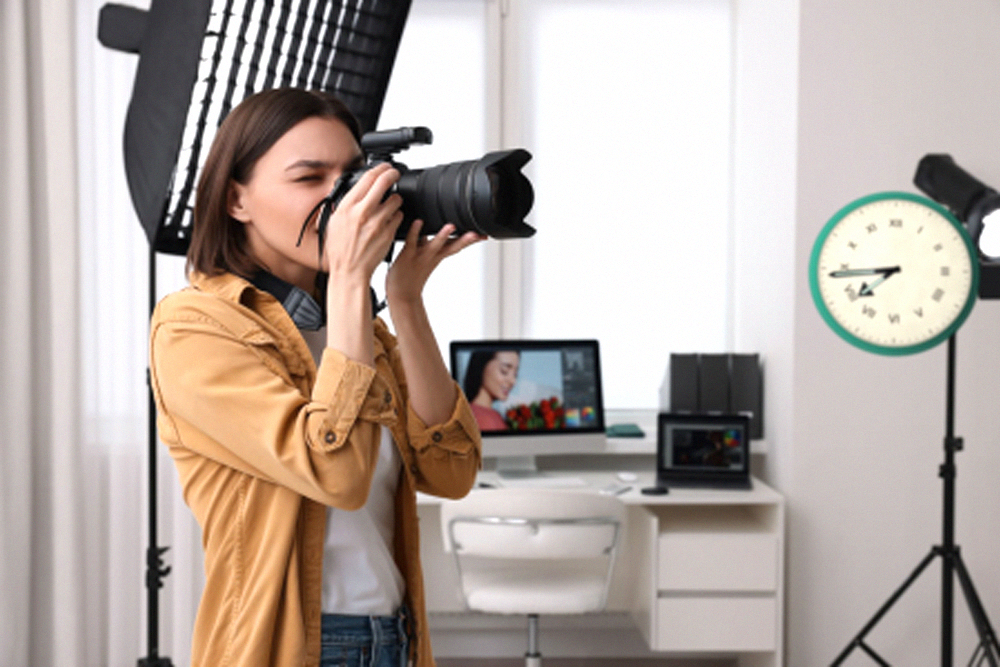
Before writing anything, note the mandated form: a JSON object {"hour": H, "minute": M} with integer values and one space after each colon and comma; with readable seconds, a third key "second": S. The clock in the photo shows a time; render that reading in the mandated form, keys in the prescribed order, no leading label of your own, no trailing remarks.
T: {"hour": 7, "minute": 44}
